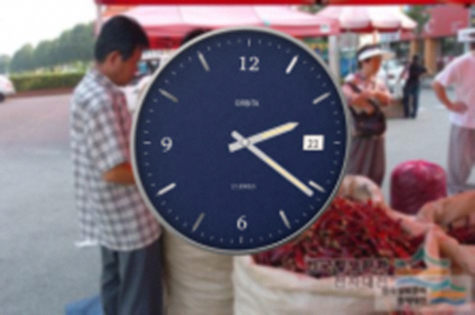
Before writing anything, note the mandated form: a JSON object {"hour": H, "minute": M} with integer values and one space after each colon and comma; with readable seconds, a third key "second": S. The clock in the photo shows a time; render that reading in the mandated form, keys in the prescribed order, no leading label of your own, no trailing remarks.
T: {"hour": 2, "minute": 21}
